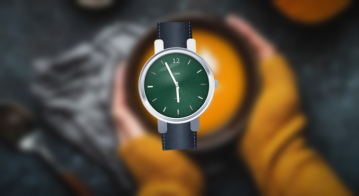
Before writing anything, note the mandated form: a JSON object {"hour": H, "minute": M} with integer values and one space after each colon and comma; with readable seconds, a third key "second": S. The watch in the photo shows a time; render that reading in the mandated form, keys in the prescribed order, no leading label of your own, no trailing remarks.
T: {"hour": 5, "minute": 56}
